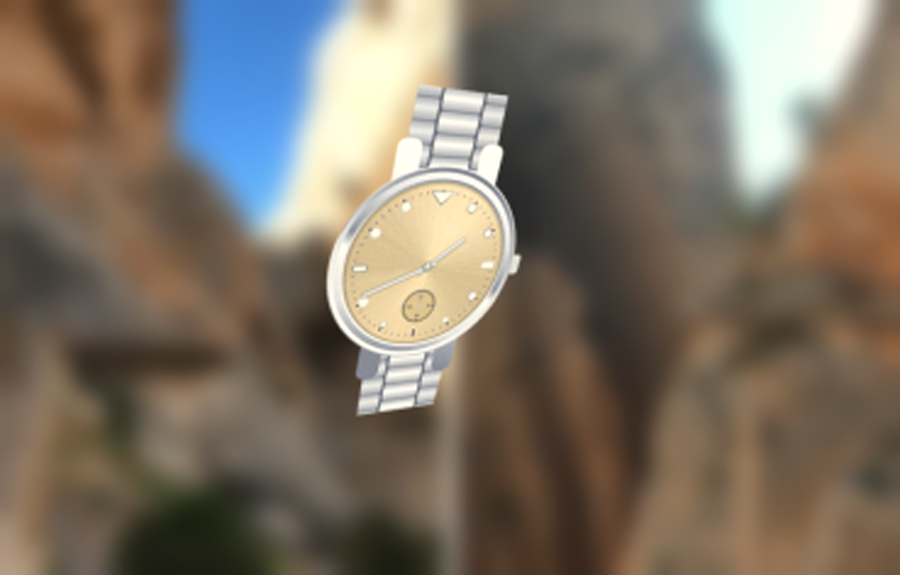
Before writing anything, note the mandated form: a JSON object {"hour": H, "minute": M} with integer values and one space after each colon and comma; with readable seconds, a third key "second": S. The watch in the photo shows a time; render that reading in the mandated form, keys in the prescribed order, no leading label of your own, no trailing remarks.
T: {"hour": 1, "minute": 41}
